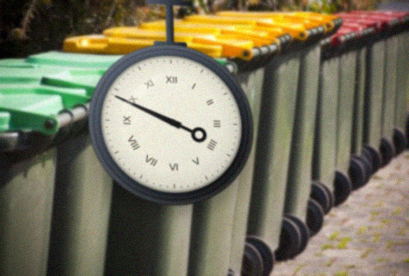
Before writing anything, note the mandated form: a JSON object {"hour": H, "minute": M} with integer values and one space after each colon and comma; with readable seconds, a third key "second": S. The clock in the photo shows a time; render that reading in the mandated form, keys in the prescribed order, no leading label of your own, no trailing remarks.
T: {"hour": 3, "minute": 49}
